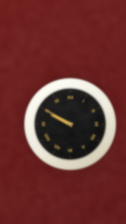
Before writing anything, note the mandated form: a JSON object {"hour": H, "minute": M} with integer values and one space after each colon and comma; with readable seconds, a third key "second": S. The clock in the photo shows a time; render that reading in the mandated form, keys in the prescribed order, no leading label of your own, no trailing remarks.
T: {"hour": 9, "minute": 50}
